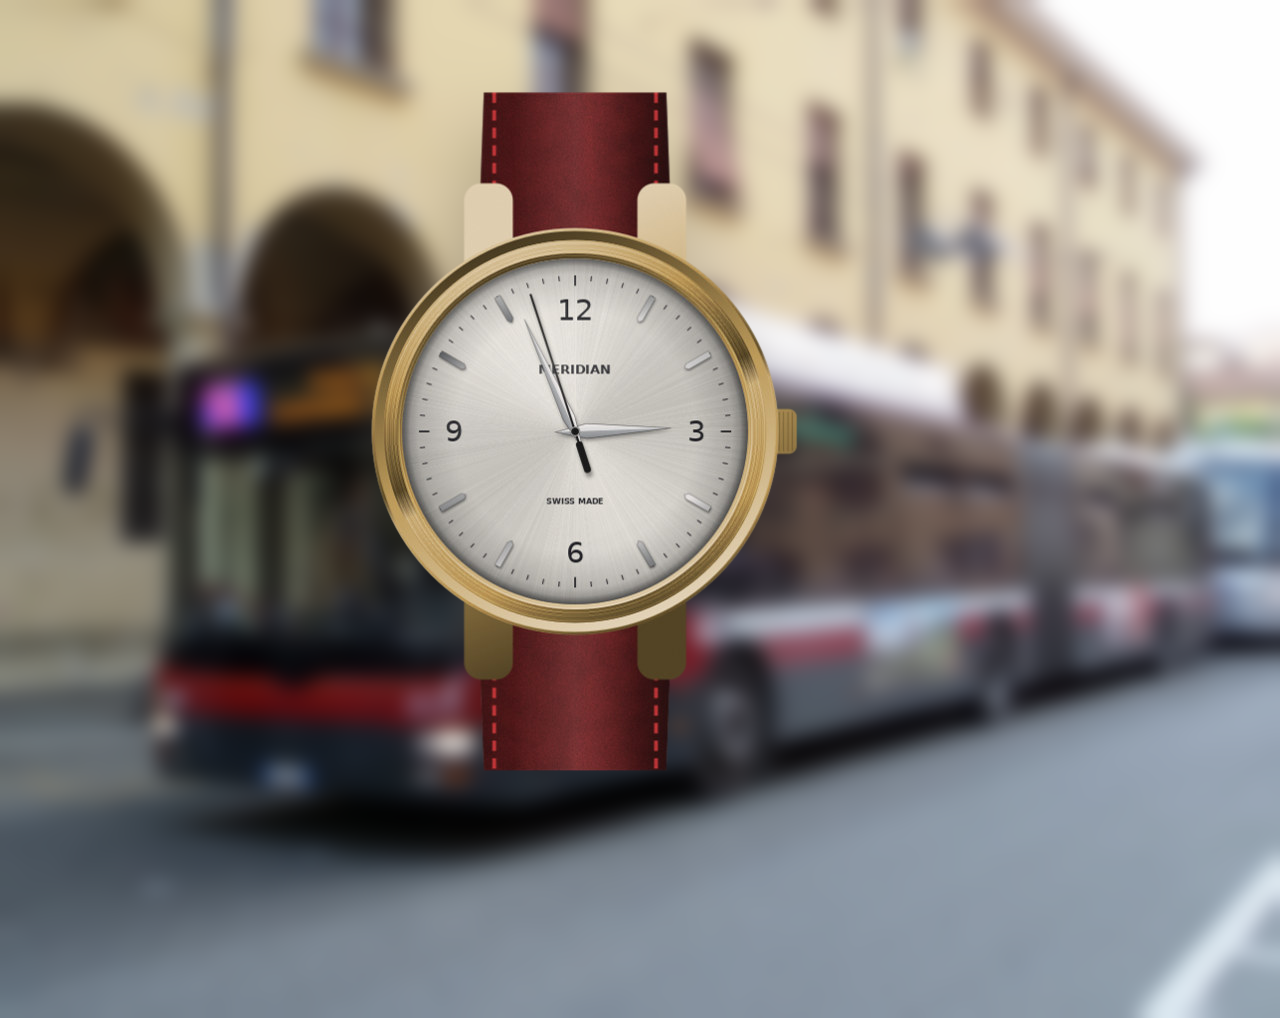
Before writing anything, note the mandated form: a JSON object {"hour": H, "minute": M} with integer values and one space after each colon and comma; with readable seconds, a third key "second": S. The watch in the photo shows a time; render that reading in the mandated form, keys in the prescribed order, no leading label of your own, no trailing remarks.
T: {"hour": 2, "minute": 55, "second": 57}
